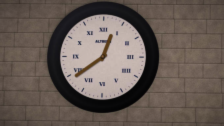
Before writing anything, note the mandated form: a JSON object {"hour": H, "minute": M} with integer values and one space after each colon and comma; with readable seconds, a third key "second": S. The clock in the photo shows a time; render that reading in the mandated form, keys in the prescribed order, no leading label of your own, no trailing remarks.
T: {"hour": 12, "minute": 39}
